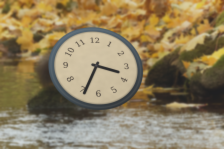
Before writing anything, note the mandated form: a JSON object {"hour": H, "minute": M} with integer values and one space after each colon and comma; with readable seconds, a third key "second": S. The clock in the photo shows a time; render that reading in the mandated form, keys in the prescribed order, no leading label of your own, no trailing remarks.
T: {"hour": 3, "minute": 34}
